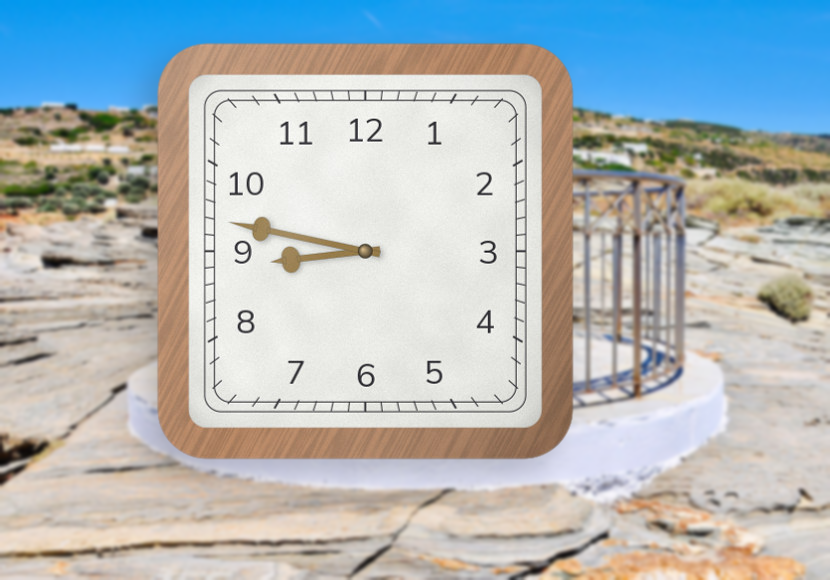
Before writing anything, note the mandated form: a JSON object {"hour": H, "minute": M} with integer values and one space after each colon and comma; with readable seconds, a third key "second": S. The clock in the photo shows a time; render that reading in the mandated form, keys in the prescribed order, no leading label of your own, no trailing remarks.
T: {"hour": 8, "minute": 47}
